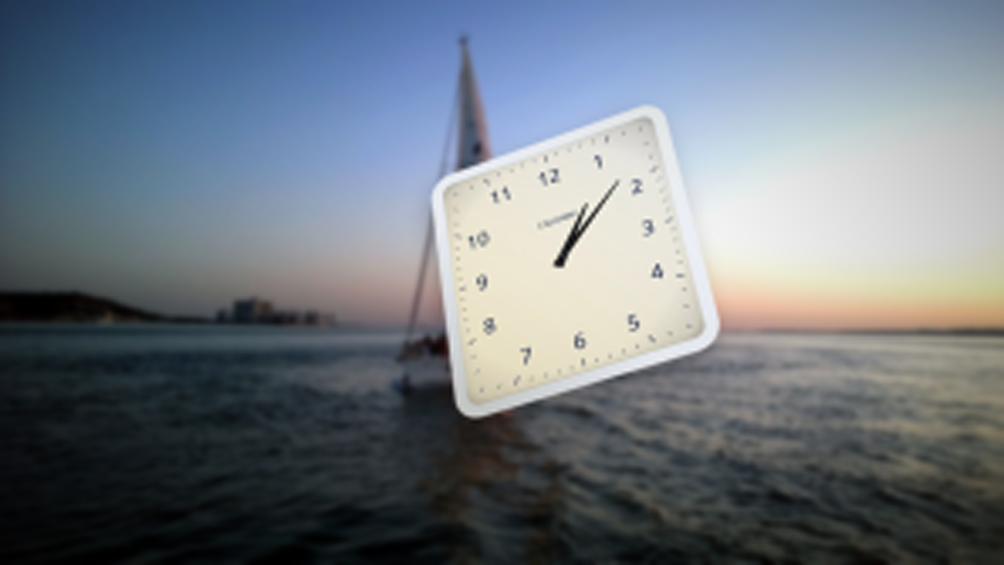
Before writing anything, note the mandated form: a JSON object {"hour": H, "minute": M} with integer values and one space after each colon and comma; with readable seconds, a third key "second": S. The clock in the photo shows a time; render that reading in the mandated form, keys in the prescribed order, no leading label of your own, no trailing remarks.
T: {"hour": 1, "minute": 8}
